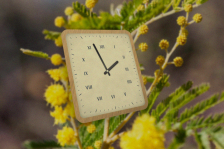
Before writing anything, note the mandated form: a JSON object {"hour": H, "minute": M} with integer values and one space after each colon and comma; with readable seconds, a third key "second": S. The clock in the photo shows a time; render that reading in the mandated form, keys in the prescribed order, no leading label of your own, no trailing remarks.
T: {"hour": 1, "minute": 57}
